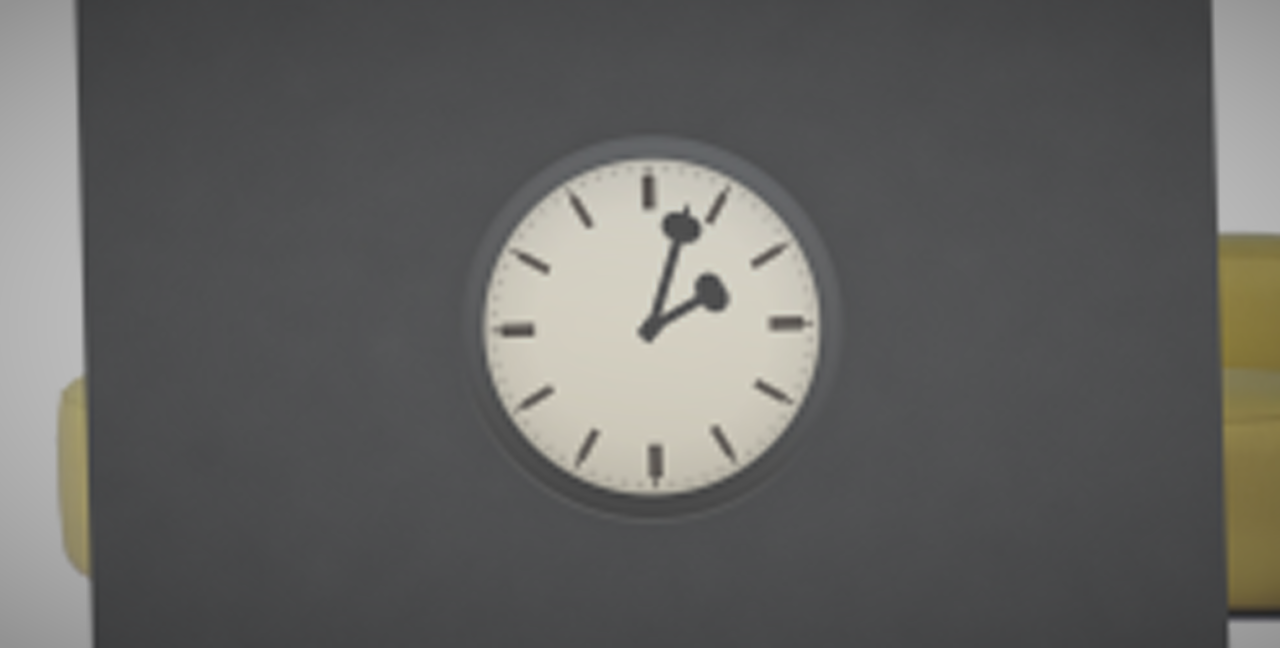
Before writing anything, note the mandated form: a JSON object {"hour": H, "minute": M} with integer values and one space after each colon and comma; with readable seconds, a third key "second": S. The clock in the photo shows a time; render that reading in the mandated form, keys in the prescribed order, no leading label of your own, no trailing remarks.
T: {"hour": 2, "minute": 3}
